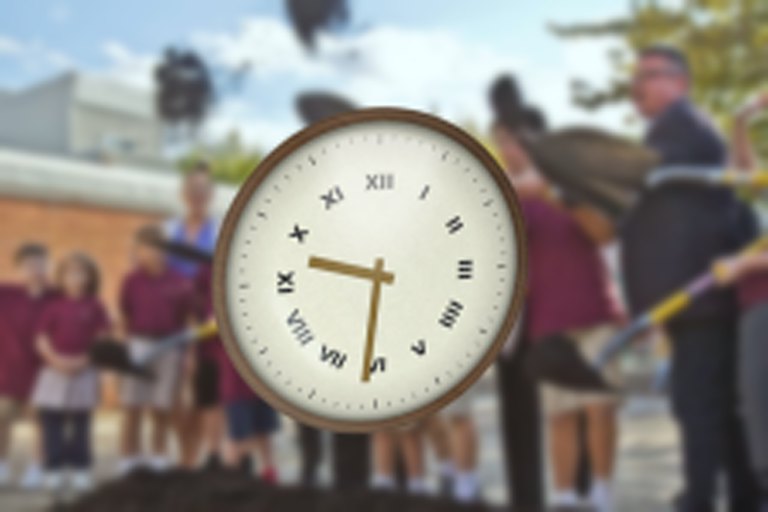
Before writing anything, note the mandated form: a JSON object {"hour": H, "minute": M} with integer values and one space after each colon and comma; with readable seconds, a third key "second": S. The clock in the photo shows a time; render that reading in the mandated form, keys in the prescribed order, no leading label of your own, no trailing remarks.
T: {"hour": 9, "minute": 31}
